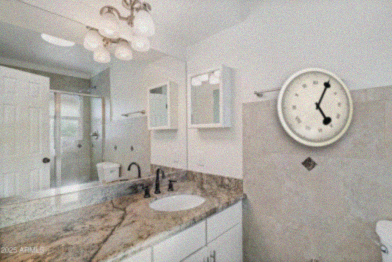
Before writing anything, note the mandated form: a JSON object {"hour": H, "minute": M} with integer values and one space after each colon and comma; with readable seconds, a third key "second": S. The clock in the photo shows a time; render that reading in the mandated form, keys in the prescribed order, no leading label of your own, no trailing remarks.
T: {"hour": 5, "minute": 5}
